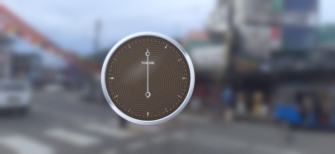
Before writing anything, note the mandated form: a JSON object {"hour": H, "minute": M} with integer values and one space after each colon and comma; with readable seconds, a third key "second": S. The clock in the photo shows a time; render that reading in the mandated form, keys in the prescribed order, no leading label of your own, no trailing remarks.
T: {"hour": 6, "minute": 0}
